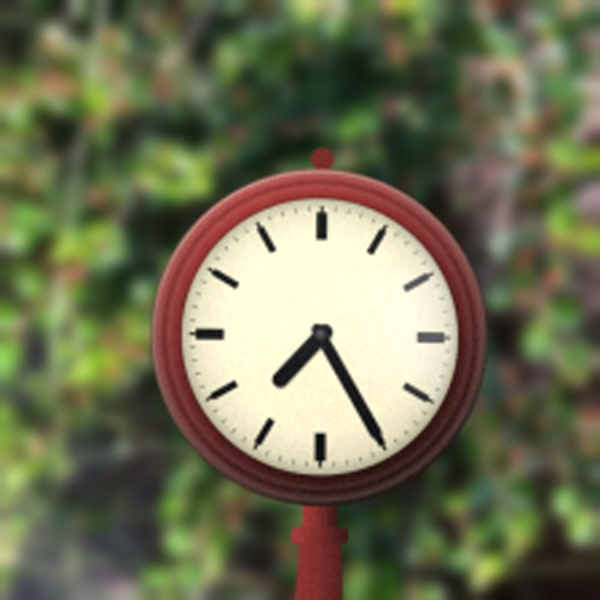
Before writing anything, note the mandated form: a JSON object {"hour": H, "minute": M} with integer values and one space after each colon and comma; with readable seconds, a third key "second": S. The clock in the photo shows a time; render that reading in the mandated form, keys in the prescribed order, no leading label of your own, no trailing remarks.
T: {"hour": 7, "minute": 25}
